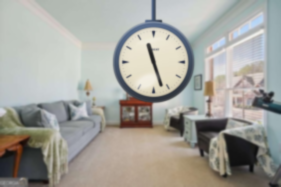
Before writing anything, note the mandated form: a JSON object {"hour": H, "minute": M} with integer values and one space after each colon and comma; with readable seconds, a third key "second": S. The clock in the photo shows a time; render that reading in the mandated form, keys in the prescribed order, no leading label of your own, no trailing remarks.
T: {"hour": 11, "minute": 27}
